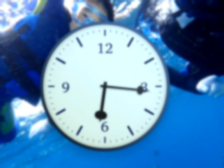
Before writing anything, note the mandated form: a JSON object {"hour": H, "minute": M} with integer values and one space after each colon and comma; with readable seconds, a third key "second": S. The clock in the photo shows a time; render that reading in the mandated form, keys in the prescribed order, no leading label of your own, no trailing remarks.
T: {"hour": 6, "minute": 16}
